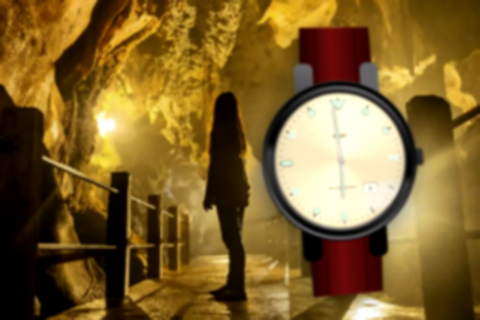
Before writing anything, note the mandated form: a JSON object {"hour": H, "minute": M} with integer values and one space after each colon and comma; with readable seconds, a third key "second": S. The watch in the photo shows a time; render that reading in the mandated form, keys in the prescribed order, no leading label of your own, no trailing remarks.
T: {"hour": 5, "minute": 59}
